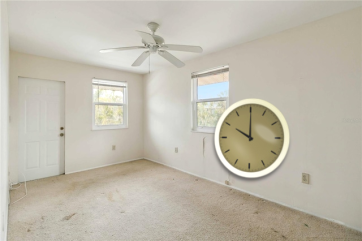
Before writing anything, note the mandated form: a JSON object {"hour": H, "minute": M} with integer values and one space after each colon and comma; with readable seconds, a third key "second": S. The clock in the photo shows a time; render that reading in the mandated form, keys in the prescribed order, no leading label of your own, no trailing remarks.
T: {"hour": 10, "minute": 0}
